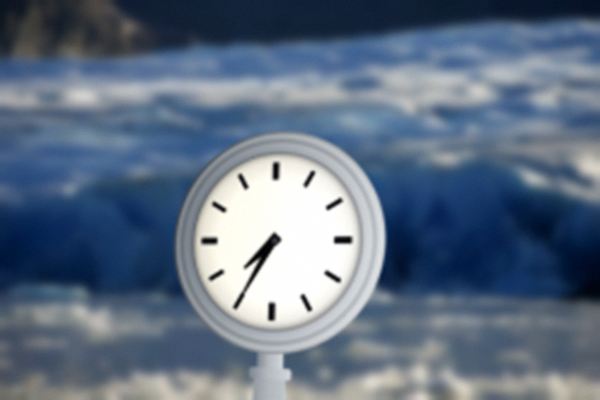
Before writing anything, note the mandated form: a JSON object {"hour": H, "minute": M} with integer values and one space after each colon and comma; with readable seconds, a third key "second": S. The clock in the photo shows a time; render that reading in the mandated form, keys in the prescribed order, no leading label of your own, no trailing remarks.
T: {"hour": 7, "minute": 35}
